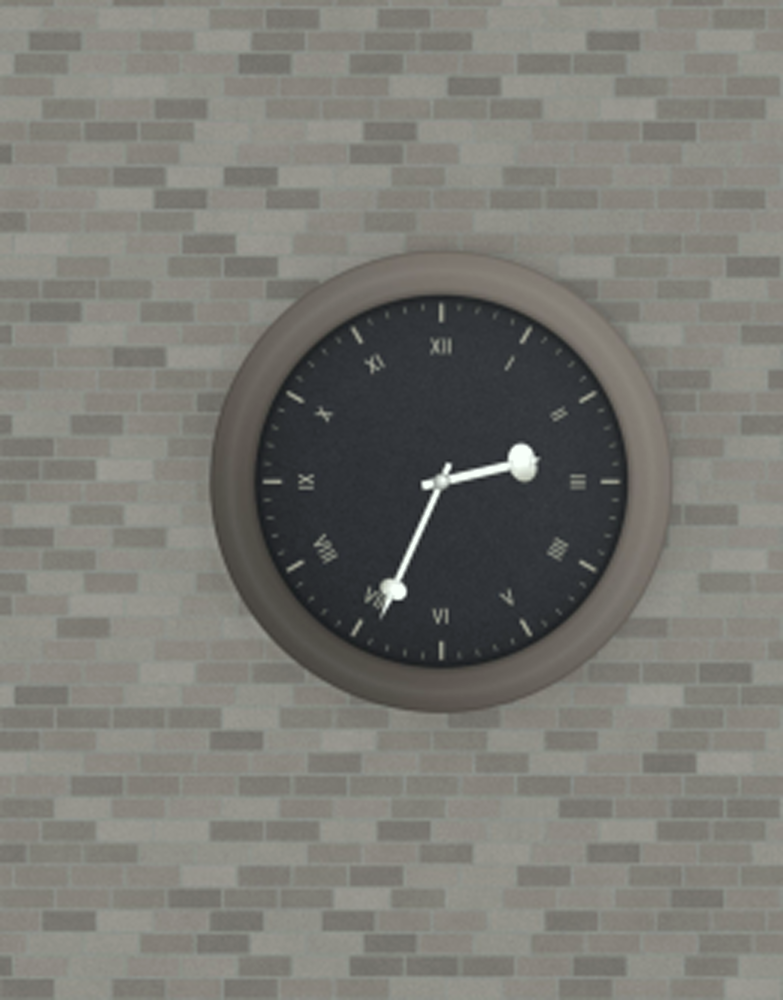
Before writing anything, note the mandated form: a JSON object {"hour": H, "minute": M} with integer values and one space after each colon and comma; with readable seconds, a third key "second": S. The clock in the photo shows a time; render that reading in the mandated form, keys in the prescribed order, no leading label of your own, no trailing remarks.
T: {"hour": 2, "minute": 34}
